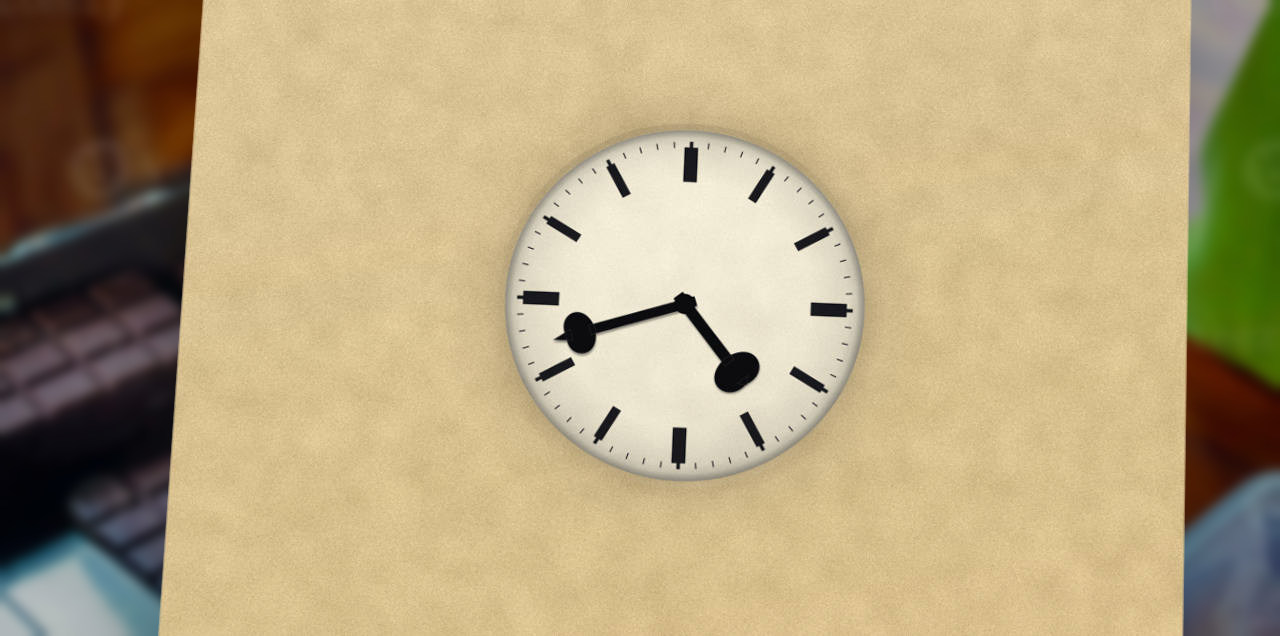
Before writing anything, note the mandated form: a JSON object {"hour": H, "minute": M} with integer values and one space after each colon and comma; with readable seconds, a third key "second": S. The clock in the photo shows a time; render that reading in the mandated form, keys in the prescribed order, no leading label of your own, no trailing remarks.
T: {"hour": 4, "minute": 42}
